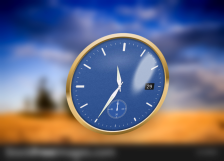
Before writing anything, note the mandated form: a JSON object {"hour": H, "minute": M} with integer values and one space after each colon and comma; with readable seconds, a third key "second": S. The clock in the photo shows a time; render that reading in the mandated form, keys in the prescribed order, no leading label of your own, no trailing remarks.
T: {"hour": 11, "minute": 35}
